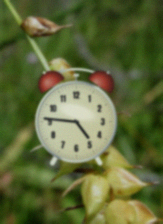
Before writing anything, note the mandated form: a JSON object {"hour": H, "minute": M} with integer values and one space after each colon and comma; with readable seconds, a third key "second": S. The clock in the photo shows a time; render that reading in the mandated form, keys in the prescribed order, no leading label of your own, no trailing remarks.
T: {"hour": 4, "minute": 46}
